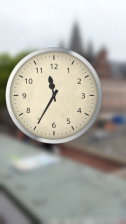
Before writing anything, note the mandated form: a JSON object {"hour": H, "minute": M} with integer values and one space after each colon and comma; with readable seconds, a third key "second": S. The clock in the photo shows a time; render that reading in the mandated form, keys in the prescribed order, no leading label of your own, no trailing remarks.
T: {"hour": 11, "minute": 35}
